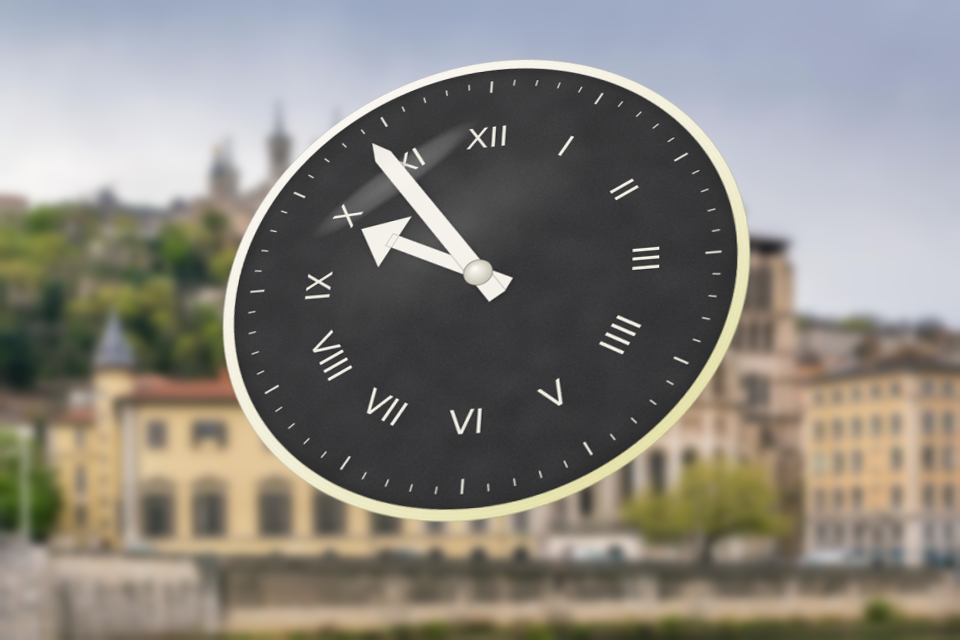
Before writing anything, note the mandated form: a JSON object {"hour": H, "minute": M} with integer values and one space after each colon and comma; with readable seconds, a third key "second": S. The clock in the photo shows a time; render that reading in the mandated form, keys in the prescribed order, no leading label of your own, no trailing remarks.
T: {"hour": 9, "minute": 54}
